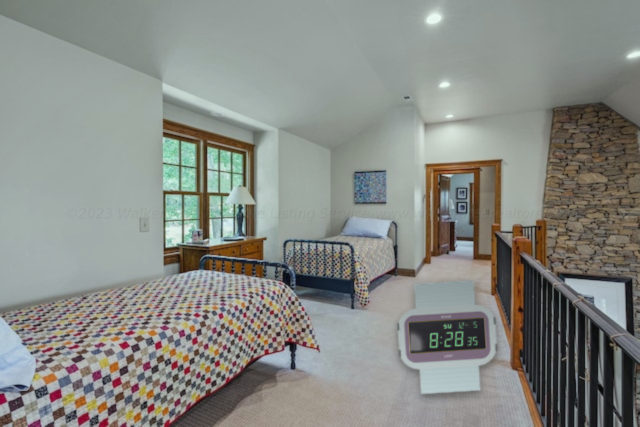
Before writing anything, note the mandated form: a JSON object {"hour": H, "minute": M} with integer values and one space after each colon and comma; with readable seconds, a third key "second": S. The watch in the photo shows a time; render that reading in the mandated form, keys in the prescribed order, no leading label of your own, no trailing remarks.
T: {"hour": 8, "minute": 28}
